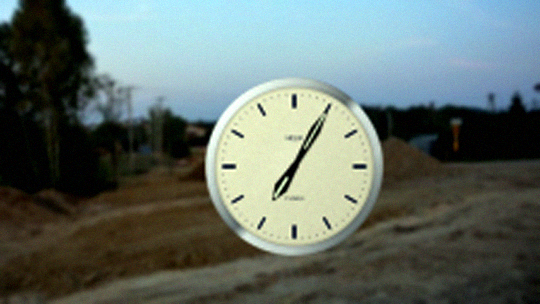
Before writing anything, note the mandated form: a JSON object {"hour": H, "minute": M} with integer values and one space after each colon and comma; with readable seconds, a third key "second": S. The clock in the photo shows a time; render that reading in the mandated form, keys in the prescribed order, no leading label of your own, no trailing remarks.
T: {"hour": 7, "minute": 5}
